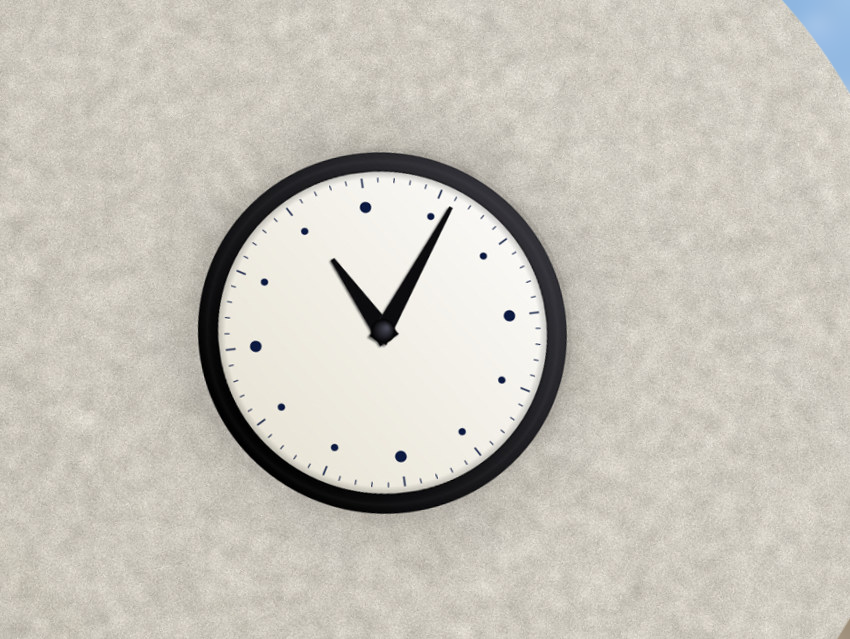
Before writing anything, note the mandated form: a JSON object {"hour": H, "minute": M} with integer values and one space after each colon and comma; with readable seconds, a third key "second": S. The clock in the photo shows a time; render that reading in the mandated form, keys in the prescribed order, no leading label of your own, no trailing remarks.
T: {"hour": 11, "minute": 6}
